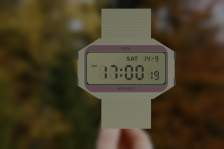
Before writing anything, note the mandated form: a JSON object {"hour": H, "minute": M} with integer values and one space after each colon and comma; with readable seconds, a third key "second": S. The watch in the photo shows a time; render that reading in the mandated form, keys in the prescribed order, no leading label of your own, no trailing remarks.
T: {"hour": 17, "minute": 0, "second": 19}
